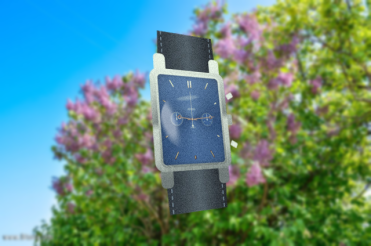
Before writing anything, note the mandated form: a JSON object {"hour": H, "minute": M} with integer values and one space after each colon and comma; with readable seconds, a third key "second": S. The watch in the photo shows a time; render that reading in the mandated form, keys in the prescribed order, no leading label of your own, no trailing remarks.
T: {"hour": 9, "minute": 14}
